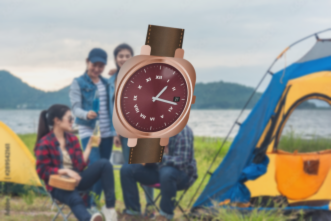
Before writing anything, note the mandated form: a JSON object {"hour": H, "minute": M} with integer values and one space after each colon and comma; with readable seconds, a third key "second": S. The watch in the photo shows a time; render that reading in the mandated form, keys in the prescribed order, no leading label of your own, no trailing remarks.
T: {"hour": 1, "minute": 17}
